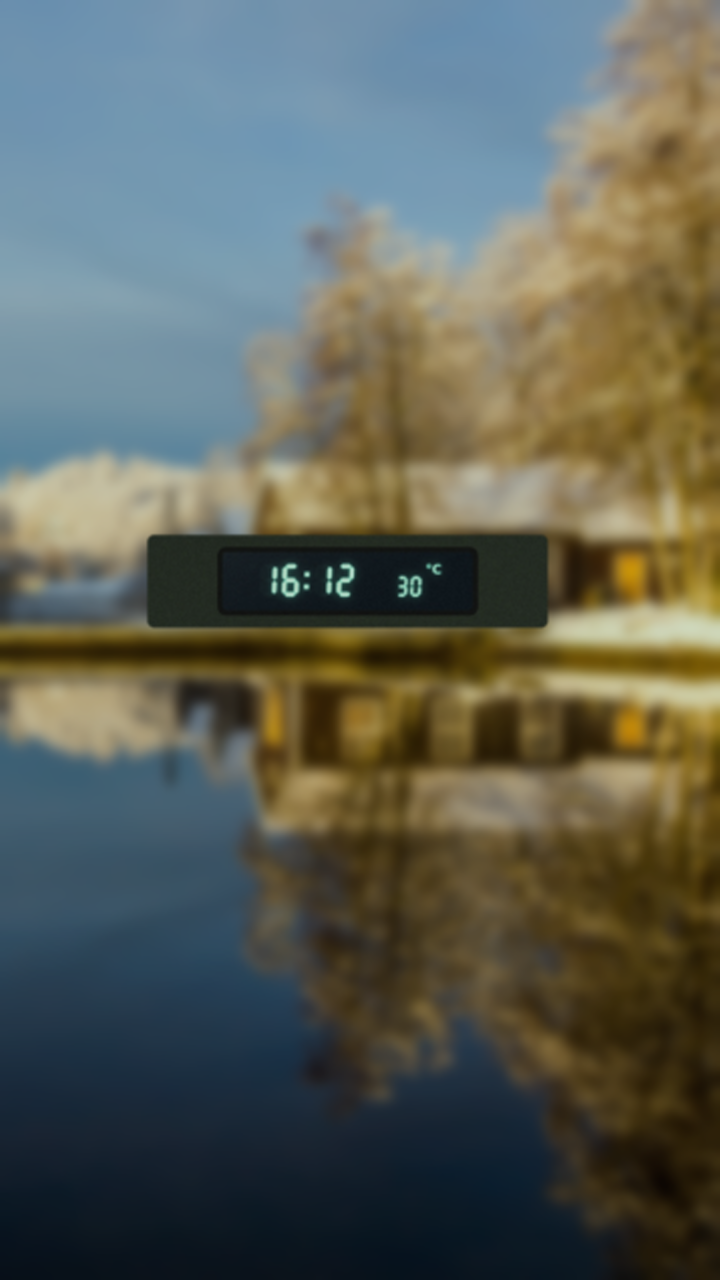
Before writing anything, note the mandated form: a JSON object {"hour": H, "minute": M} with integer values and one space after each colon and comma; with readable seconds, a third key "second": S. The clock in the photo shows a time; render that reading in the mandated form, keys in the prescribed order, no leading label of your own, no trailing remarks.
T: {"hour": 16, "minute": 12}
